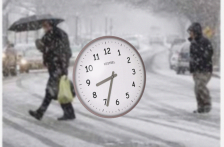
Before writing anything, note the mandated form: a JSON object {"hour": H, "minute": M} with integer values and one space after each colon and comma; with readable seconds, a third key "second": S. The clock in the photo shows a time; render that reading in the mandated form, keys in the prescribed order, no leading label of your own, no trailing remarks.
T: {"hour": 8, "minute": 34}
